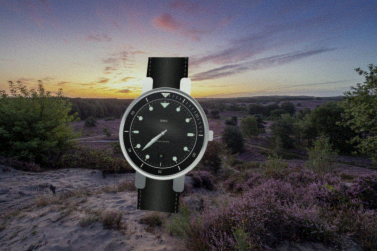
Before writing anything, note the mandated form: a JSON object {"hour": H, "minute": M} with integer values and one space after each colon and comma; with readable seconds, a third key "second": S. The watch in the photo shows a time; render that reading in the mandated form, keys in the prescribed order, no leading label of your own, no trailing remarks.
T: {"hour": 7, "minute": 38}
